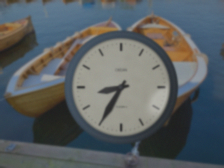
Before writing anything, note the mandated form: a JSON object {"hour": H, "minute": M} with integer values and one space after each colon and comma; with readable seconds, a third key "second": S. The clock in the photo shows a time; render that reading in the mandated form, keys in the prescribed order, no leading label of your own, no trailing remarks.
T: {"hour": 8, "minute": 35}
